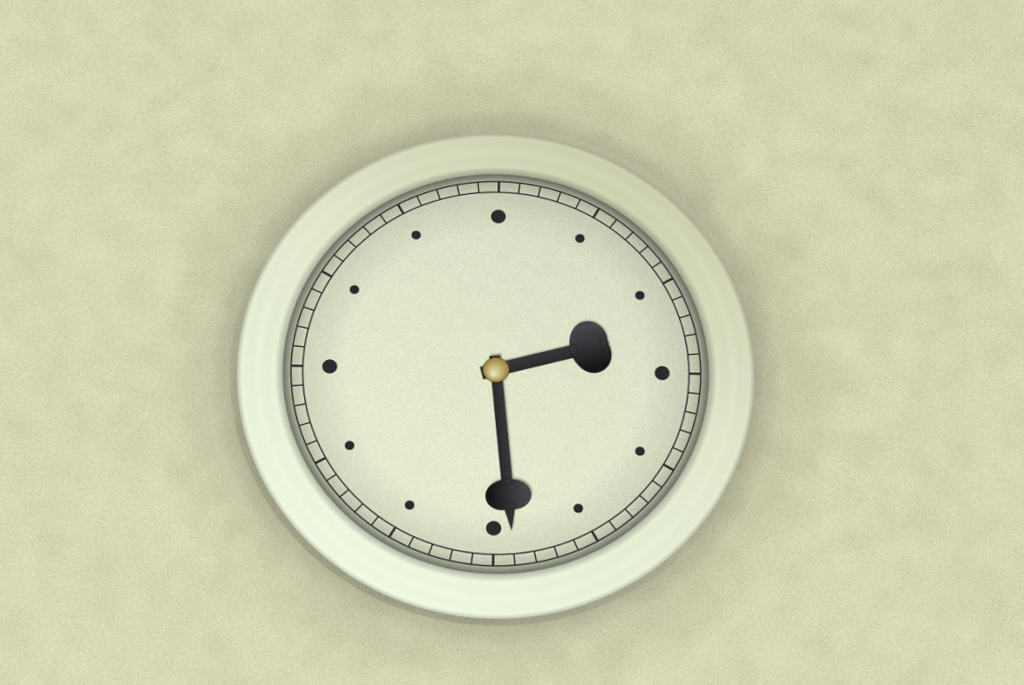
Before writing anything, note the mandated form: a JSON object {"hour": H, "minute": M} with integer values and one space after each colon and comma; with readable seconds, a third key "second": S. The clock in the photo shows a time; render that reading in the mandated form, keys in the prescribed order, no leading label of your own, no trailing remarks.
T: {"hour": 2, "minute": 29}
